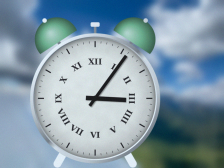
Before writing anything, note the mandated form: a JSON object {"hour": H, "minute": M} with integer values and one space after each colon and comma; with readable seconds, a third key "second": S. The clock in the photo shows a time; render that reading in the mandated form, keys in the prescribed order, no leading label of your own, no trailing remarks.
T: {"hour": 3, "minute": 6}
